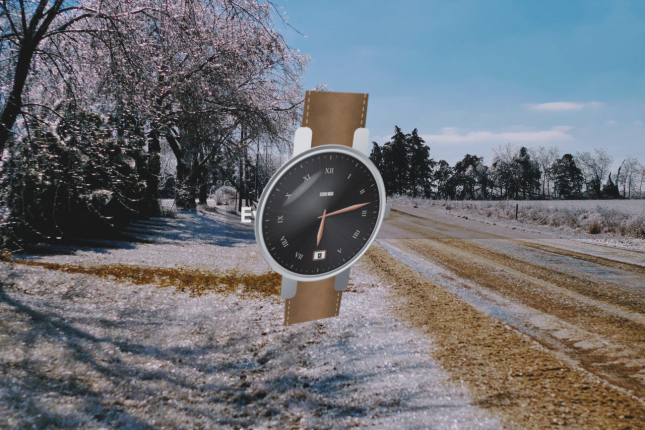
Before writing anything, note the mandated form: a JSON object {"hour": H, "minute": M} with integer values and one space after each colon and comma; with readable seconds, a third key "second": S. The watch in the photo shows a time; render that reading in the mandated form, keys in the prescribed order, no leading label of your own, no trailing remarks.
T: {"hour": 6, "minute": 13}
